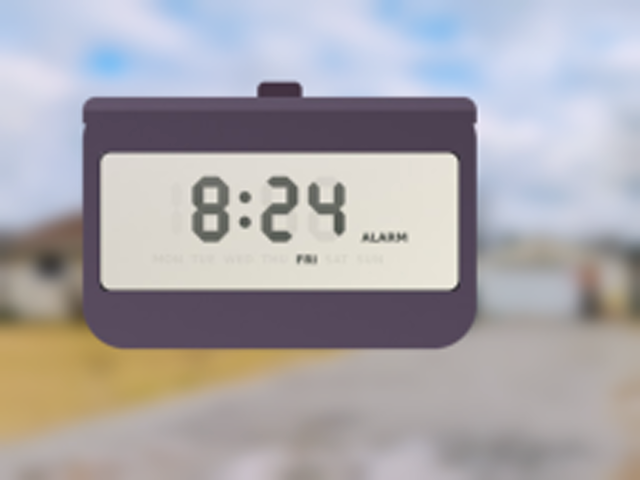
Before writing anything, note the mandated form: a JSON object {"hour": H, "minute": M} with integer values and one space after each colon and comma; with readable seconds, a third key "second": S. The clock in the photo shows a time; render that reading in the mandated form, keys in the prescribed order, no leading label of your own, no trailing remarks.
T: {"hour": 8, "minute": 24}
